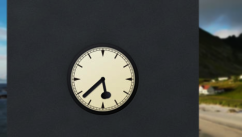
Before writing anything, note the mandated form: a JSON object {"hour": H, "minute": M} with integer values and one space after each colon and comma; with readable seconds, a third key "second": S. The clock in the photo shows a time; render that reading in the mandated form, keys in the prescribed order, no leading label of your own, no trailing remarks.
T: {"hour": 5, "minute": 38}
